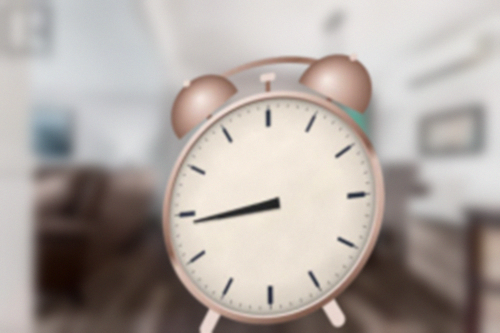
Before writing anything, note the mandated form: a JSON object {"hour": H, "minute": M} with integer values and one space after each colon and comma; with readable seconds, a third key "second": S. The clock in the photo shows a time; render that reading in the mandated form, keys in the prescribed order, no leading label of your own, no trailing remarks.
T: {"hour": 8, "minute": 44}
